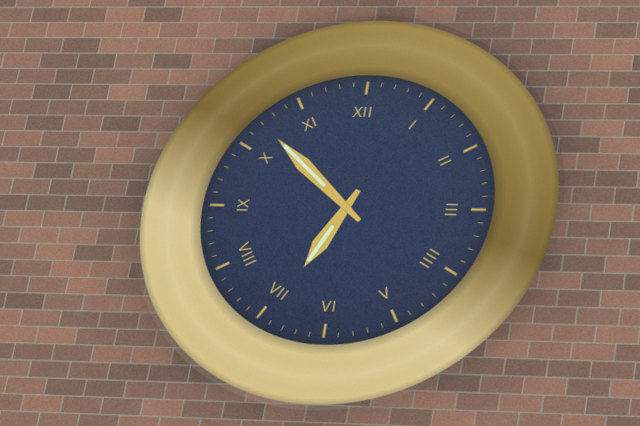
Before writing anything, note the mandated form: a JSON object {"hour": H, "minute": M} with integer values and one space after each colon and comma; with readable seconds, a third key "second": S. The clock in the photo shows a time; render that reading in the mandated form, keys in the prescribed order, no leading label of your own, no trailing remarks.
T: {"hour": 6, "minute": 52}
